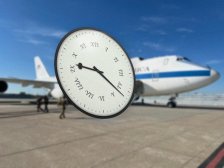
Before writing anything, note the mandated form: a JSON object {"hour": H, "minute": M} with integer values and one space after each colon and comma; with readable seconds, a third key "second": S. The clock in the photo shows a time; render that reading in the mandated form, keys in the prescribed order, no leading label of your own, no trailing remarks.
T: {"hour": 9, "minute": 22}
